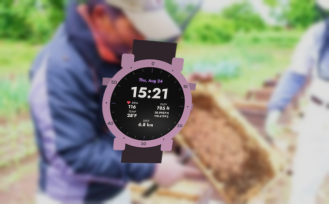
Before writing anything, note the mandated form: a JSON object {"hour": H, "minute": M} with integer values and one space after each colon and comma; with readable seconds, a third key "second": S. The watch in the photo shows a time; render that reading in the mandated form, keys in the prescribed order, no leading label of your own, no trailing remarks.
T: {"hour": 15, "minute": 21}
